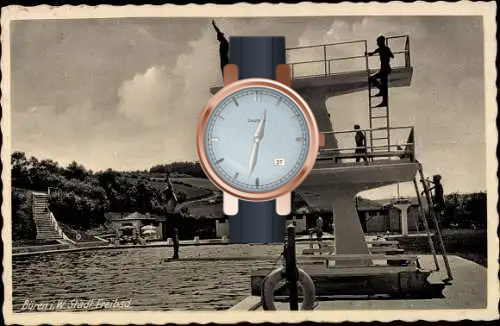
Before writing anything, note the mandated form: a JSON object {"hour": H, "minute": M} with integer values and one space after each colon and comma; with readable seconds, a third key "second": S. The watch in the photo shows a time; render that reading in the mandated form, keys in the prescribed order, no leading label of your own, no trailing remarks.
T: {"hour": 12, "minute": 32}
